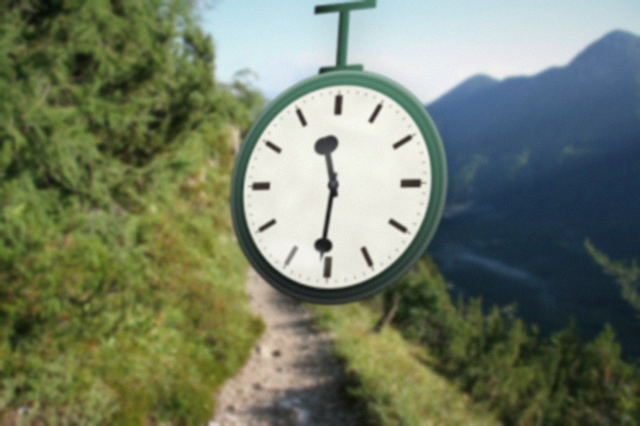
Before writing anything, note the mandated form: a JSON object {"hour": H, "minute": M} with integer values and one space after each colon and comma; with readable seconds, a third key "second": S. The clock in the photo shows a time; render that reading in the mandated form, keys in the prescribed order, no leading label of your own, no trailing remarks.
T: {"hour": 11, "minute": 31}
